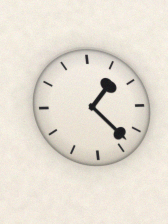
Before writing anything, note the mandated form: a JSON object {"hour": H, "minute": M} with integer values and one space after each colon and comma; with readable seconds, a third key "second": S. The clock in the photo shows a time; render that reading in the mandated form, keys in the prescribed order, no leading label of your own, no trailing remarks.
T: {"hour": 1, "minute": 23}
